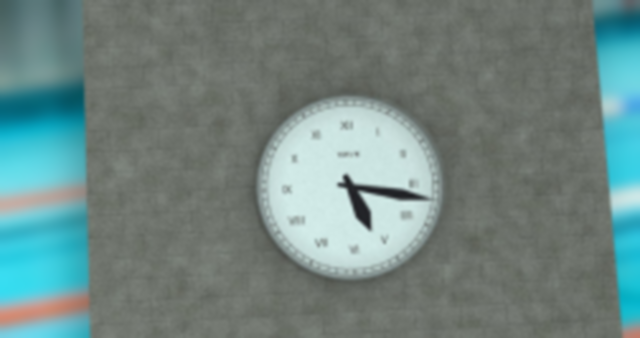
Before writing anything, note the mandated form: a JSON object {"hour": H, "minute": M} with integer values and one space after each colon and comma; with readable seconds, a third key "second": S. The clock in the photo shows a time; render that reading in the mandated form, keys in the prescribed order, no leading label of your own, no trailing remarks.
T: {"hour": 5, "minute": 17}
